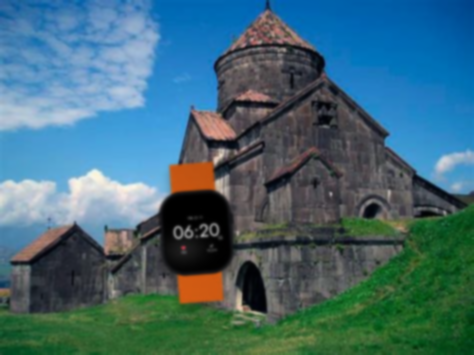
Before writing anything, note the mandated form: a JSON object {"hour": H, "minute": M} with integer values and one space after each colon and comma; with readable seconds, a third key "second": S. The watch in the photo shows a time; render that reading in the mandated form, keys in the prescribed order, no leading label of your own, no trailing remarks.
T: {"hour": 6, "minute": 20}
